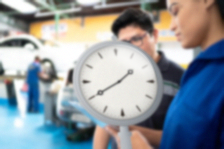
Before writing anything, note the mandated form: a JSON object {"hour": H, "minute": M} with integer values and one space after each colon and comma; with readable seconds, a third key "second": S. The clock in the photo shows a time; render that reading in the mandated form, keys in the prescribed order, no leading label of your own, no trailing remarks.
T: {"hour": 1, "minute": 40}
